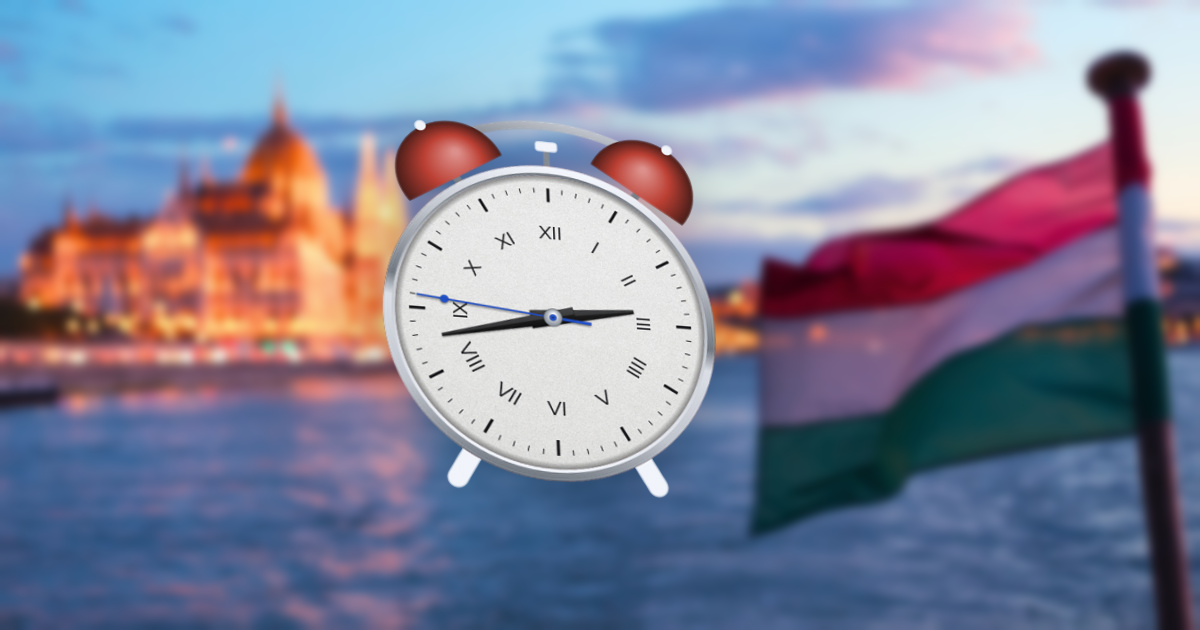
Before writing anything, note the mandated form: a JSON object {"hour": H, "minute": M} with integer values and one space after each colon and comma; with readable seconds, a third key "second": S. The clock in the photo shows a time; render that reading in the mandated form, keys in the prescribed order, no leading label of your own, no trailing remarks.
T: {"hour": 2, "minute": 42, "second": 46}
